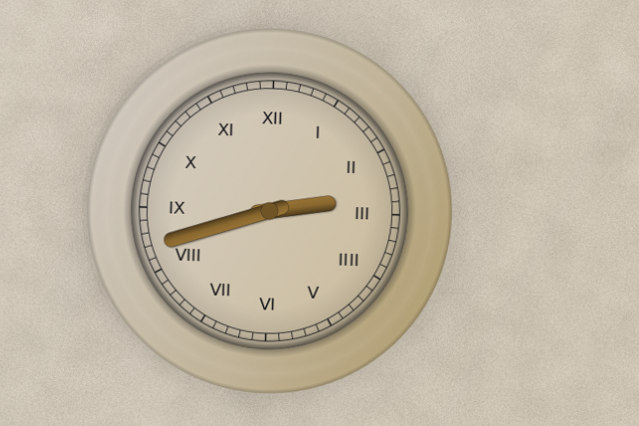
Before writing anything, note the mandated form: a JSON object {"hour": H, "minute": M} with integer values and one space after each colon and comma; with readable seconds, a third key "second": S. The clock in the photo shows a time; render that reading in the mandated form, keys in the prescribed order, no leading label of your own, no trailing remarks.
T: {"hour": 2, "minute": 42}
